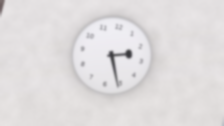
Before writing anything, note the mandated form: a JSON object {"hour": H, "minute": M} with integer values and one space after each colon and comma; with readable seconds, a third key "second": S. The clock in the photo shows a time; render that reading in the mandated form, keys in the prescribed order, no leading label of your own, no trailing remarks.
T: {"hour": 2, "minute": 26}
